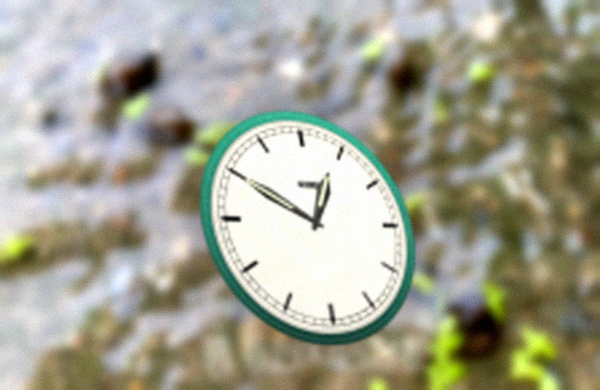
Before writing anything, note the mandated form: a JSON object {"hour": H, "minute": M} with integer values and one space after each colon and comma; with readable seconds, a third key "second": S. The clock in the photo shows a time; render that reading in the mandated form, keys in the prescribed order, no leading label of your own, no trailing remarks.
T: {"hour": 12, "minute": 50}
